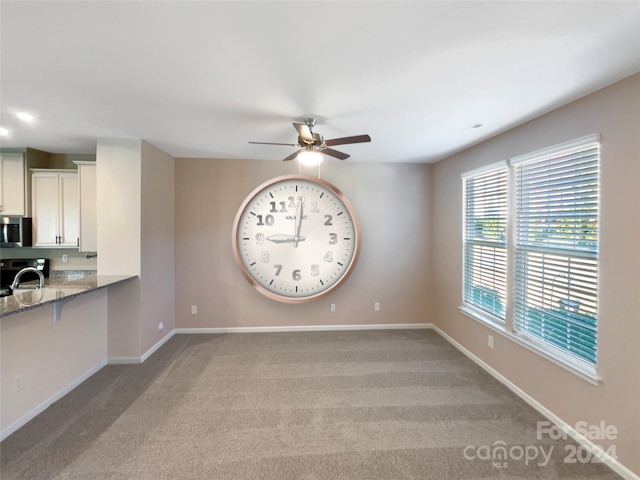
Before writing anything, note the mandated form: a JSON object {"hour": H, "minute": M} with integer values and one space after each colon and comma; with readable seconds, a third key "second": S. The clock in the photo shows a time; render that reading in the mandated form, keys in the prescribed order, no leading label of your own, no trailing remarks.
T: {"hour": 9, "minute": 1}
